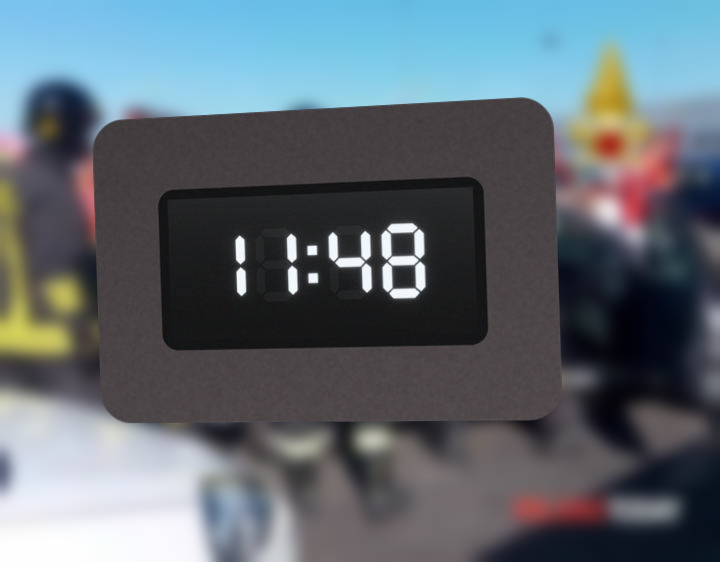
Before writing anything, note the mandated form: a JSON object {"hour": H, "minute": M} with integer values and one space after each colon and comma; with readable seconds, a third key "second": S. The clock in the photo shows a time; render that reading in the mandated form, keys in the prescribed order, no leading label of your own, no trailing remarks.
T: {"hour": 11, "minute": 48}
